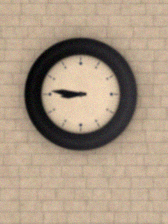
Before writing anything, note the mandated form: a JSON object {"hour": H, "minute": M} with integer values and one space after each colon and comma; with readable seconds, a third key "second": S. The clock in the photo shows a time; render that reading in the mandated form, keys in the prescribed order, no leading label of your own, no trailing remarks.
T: {"hour": 8, "minute": 46}
